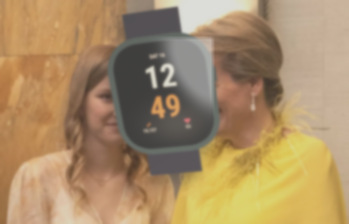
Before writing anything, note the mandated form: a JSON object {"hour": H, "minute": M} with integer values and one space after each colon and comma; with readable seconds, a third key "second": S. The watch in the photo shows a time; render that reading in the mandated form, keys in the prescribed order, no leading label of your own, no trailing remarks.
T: {"hour": 12, "minute": 49}
